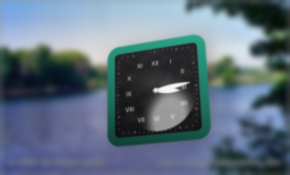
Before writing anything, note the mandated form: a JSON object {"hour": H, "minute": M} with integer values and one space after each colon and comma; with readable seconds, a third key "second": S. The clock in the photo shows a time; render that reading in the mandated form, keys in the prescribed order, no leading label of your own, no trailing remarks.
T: {"hour": 3, "minute": 14}
